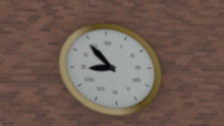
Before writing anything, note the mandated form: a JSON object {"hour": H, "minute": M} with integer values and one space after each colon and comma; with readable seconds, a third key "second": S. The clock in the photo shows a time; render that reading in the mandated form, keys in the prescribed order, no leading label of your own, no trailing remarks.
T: {"hour": 8, "minute": 54}
